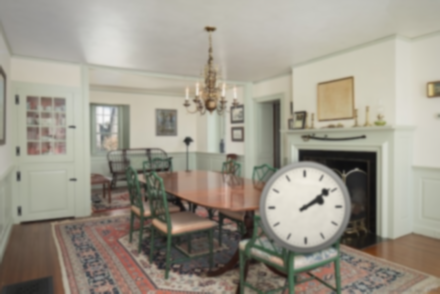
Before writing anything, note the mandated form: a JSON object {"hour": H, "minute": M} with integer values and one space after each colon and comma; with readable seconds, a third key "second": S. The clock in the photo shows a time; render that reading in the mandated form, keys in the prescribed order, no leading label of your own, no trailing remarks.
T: {"hour": 2, "minute": 9}
